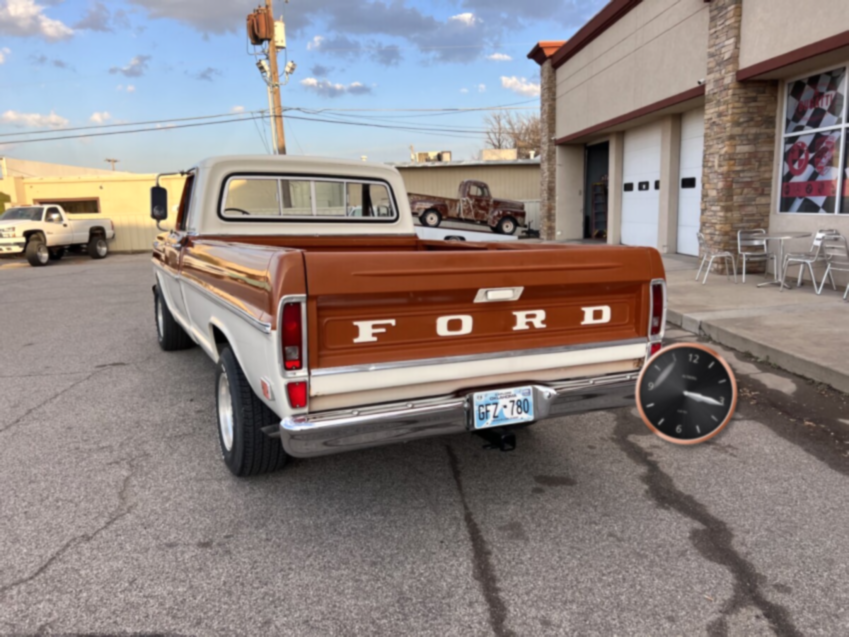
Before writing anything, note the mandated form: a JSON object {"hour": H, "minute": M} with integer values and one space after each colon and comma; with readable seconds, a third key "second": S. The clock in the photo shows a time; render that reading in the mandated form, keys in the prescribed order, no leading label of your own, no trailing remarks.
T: {"hour": 3, "minute": 16}
